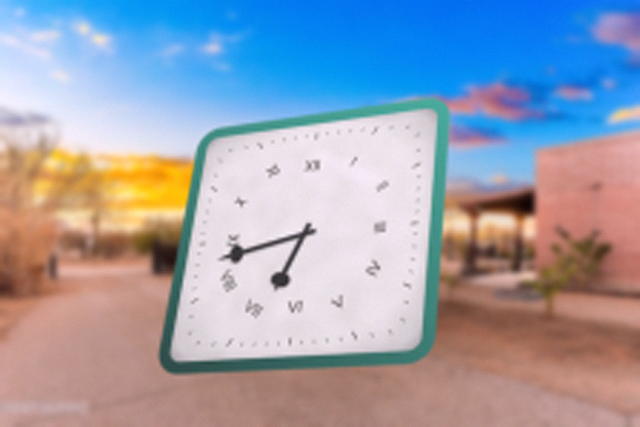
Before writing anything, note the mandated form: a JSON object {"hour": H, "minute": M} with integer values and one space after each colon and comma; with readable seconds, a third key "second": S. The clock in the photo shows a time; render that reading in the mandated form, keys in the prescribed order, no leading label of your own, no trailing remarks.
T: {"hour": 6, "minute": 43}
